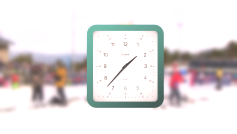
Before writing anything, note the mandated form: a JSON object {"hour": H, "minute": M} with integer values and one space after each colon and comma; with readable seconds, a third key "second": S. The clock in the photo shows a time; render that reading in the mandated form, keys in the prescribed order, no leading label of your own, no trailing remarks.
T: {"hour": 1, "minute": 37}
